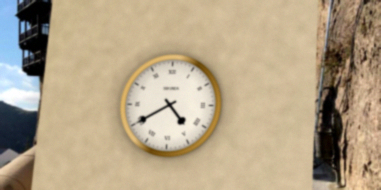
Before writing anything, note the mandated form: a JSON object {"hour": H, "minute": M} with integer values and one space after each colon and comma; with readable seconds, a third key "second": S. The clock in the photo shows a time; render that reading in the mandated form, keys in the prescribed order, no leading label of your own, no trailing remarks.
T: {"hour": 4, "minute": 40}
